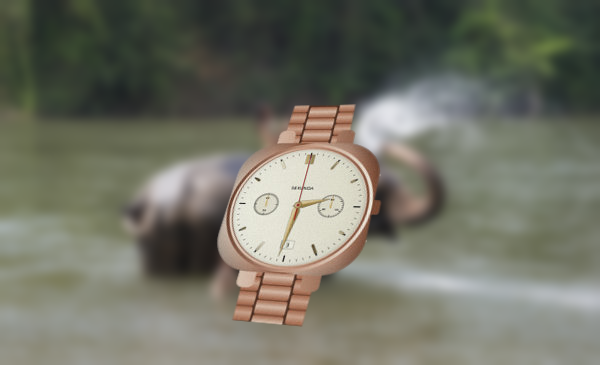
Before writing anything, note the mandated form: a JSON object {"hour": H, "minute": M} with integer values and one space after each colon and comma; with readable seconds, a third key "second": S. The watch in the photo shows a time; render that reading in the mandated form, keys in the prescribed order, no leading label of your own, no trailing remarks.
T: {"hour": 2, "minute": 31}
